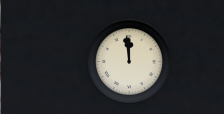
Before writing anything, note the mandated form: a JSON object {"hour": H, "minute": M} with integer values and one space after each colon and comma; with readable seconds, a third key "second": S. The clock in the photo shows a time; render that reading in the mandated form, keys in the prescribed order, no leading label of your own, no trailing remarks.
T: {"hour": 11, "minute": 59}
